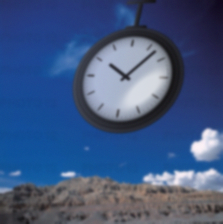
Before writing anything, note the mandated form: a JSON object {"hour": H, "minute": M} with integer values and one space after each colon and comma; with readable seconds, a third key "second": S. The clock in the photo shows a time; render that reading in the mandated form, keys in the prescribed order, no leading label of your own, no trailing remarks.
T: {"hour": 10, "minute": 7}
